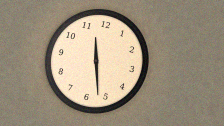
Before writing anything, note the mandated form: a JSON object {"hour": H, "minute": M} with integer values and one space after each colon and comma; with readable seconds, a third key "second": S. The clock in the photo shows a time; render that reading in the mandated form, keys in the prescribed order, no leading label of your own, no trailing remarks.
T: {"hour": 11, "minute": 27}
